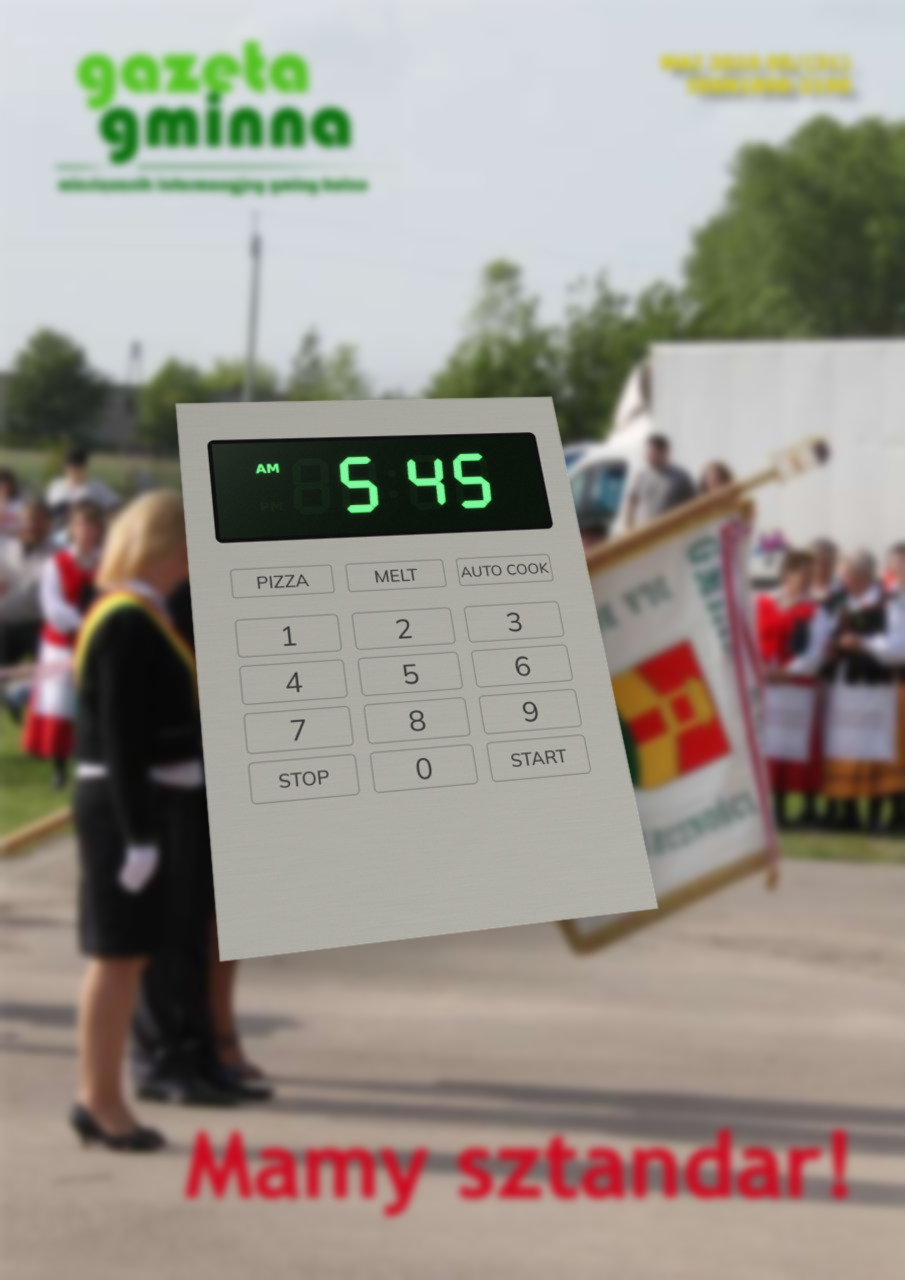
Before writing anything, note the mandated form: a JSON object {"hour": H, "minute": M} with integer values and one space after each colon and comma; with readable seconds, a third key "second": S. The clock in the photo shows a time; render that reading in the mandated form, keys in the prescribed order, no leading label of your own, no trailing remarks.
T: {"hour": 5, "minute": 45}
